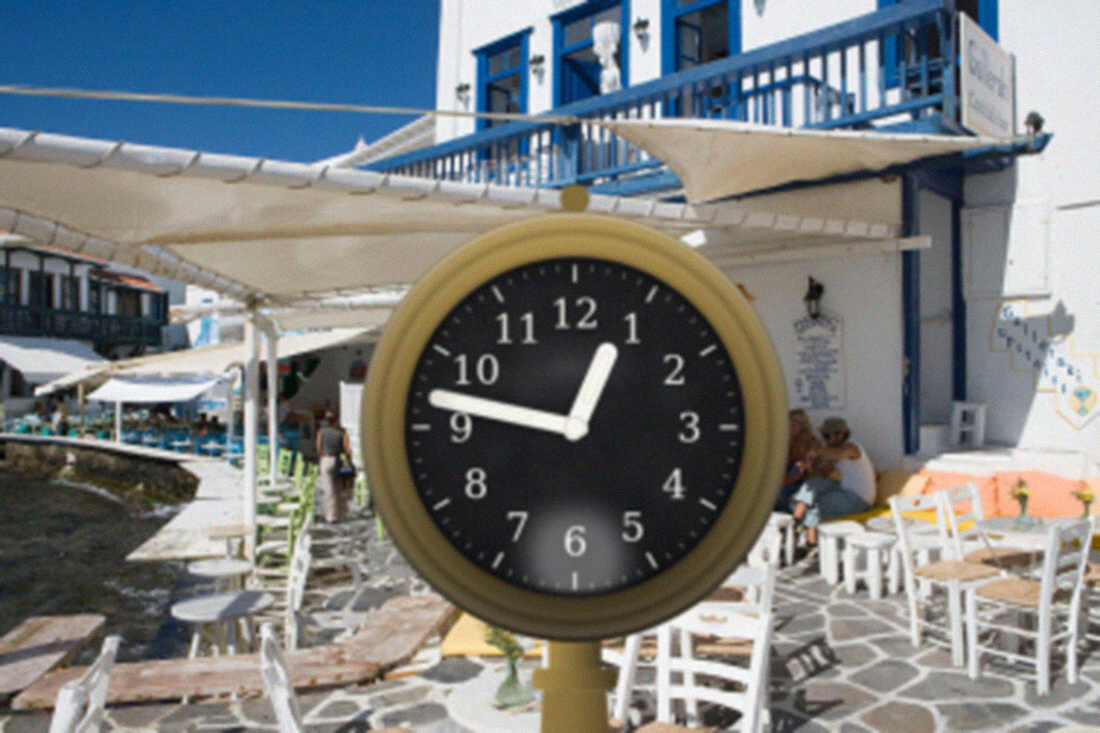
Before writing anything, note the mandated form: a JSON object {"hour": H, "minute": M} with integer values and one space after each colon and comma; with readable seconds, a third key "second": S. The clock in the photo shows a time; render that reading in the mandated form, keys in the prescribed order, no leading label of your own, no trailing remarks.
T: {"hour": 12, "minute": 47}
